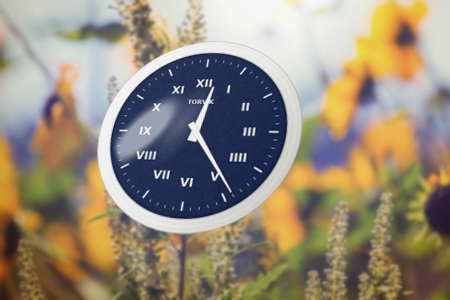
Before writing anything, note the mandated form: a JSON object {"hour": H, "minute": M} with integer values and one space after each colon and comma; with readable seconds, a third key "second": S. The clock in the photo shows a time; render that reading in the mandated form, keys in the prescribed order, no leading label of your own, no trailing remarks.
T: {"hour": 12, "minute": 24}
